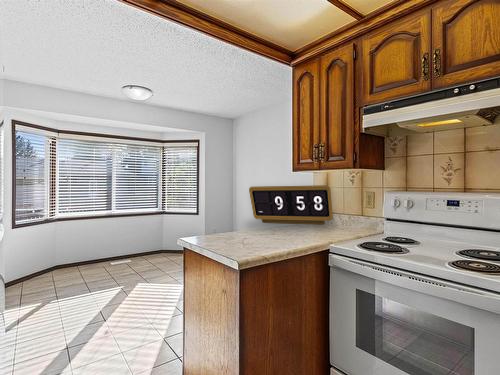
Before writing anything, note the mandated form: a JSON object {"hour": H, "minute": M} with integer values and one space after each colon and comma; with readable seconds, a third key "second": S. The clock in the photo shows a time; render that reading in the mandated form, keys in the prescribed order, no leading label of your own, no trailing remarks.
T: {"hour": 9, "minute": 58}
